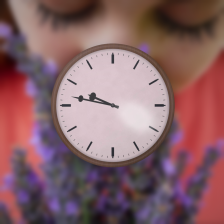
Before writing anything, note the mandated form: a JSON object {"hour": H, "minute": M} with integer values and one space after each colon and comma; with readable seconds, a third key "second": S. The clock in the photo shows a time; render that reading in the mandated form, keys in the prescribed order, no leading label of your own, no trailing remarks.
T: {"hour": 9, "minute": 47}
